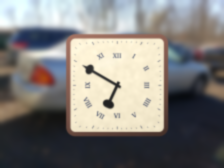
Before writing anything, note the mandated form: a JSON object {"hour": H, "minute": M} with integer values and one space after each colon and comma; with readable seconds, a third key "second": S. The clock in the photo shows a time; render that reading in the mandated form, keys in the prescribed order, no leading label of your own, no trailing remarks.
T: {"hour": 6, "minute": 50}
